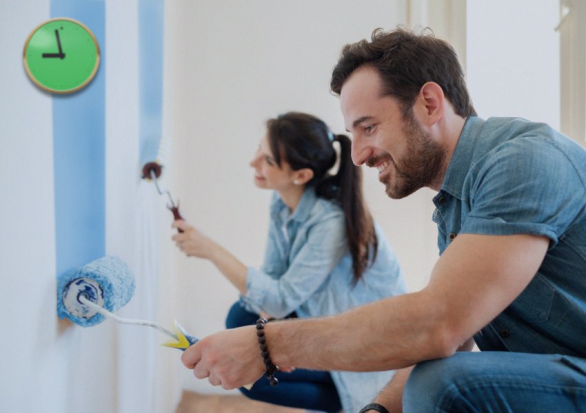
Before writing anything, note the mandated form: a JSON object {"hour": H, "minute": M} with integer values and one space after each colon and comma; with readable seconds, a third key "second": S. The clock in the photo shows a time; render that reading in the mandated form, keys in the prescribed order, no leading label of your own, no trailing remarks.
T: {"hour": 8, "minute": 58}
